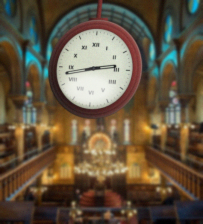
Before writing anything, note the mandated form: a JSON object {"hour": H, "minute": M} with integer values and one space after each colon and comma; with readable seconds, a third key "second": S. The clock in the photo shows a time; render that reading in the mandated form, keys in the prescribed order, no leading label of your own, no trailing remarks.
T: {"hour": 2, "minute": 43}
